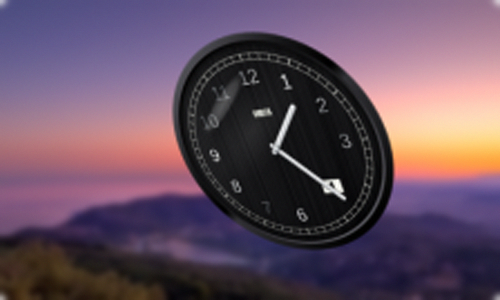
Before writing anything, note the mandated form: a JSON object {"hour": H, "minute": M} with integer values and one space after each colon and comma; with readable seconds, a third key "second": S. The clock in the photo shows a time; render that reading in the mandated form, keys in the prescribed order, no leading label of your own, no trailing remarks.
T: {"hour": 1, "minute": 23}
